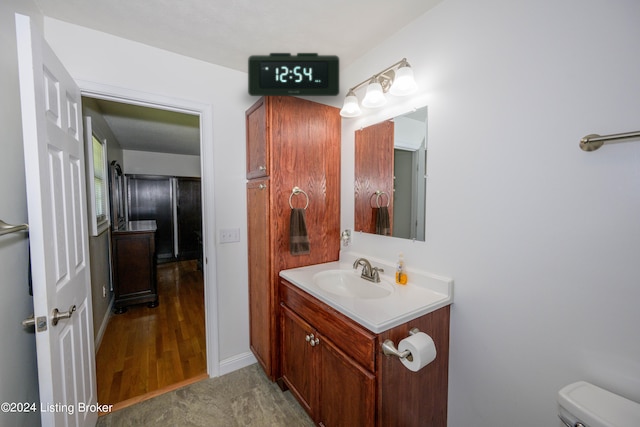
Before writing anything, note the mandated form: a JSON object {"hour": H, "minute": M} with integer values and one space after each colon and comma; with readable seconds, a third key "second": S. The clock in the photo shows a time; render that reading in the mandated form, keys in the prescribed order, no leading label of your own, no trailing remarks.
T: {"hour": 12, "minute": 54}
